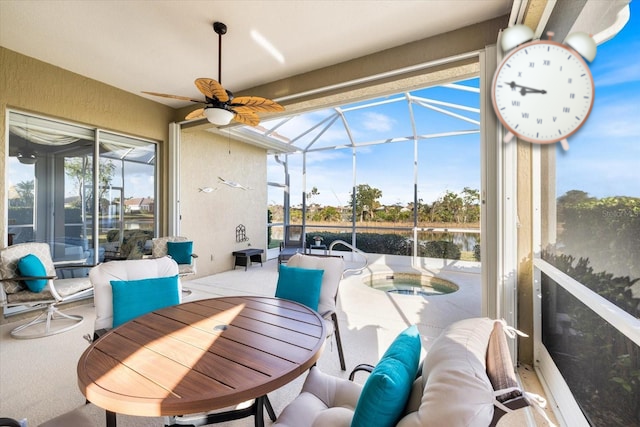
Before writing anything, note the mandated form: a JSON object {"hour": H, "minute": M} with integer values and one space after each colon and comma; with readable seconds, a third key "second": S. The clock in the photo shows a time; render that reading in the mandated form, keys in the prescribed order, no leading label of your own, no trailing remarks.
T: {"hour": 8, "minute": 46}
